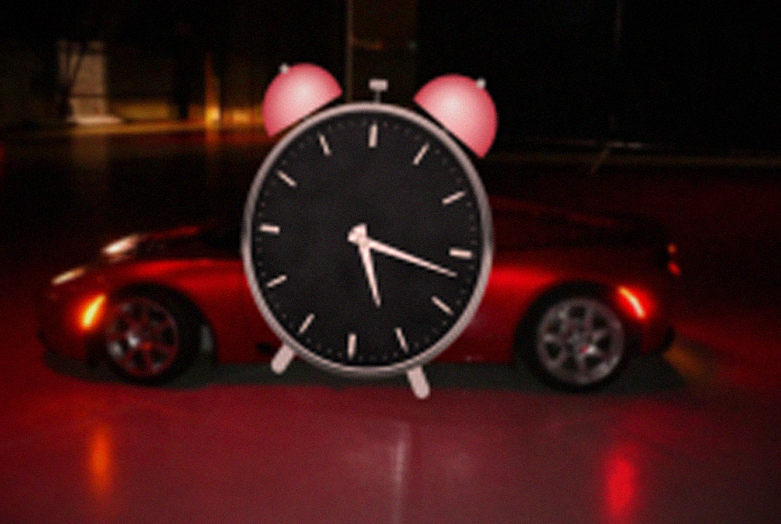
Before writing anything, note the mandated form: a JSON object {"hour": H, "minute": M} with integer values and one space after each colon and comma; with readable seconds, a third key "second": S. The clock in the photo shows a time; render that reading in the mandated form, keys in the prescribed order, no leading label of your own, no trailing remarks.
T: {"hour": 5, "minute": 17}
